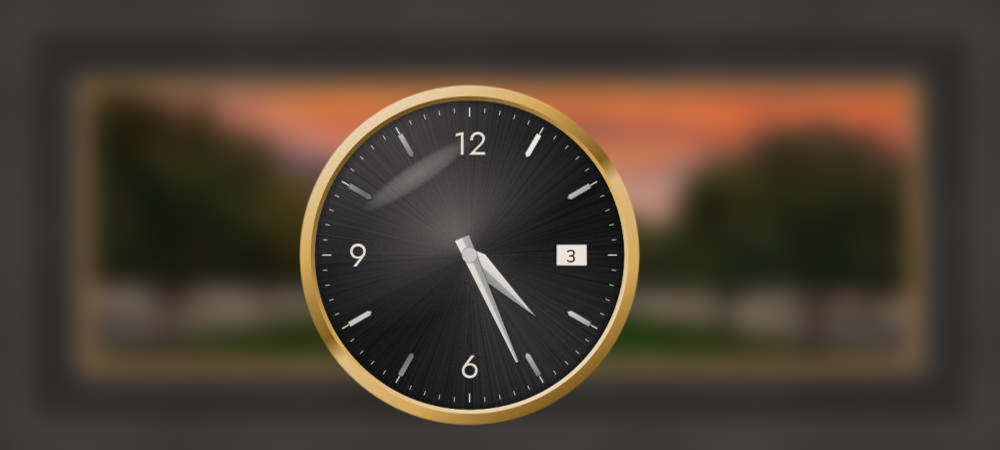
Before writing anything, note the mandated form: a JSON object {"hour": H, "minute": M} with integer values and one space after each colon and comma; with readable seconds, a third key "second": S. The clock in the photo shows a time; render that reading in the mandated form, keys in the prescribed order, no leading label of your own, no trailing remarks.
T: {"hour": 4, "minute": 26}
